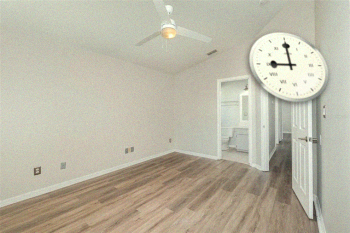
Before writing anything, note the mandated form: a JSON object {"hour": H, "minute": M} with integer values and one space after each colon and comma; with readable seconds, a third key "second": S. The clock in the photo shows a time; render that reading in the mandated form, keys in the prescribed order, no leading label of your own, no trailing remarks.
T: {"hour": 9, "minute": 0}
